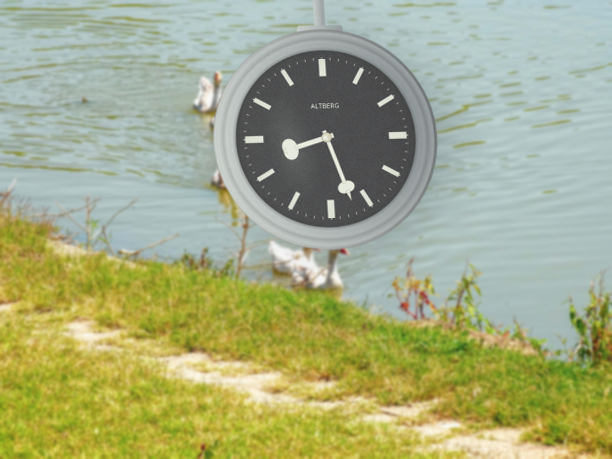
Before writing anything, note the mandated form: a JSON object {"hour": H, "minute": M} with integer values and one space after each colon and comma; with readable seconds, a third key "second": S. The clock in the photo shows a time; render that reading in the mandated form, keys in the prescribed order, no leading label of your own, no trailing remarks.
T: {"hour": 8, "minute": 27}
